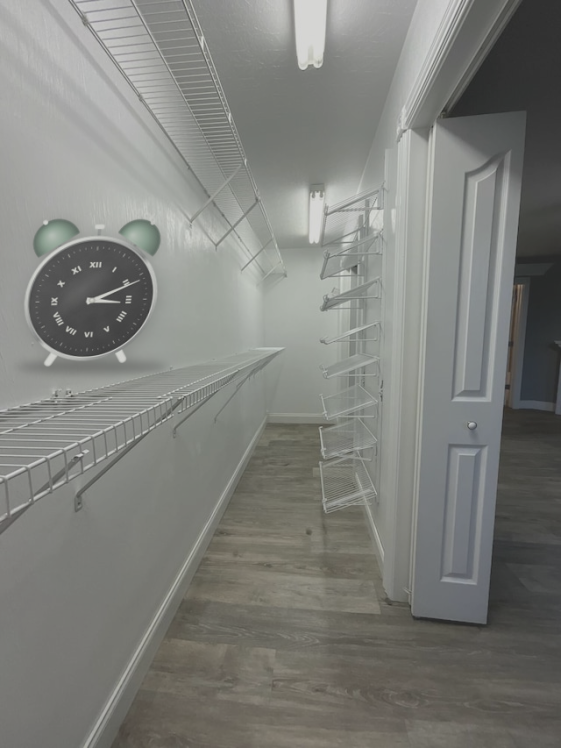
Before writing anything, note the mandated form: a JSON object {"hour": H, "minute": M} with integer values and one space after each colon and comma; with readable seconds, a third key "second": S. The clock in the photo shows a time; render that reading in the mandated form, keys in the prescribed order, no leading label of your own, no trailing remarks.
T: {"hour": 3, "minute": 11}
